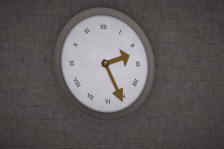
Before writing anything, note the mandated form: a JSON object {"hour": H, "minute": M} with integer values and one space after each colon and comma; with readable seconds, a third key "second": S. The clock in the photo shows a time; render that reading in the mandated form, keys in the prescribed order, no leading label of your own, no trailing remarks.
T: {"hour": 2, "minute": 26}
